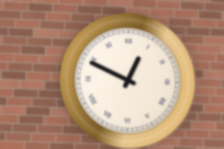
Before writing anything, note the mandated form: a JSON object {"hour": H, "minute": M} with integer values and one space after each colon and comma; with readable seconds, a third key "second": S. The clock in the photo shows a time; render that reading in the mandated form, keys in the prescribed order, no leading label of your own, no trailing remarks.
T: {"hour": 12, "minute": 49}
